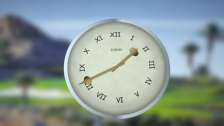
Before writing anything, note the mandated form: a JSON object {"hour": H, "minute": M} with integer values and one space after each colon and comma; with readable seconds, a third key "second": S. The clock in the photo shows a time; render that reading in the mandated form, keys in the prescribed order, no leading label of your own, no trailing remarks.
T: {"hour": 1, "minute": 41}
